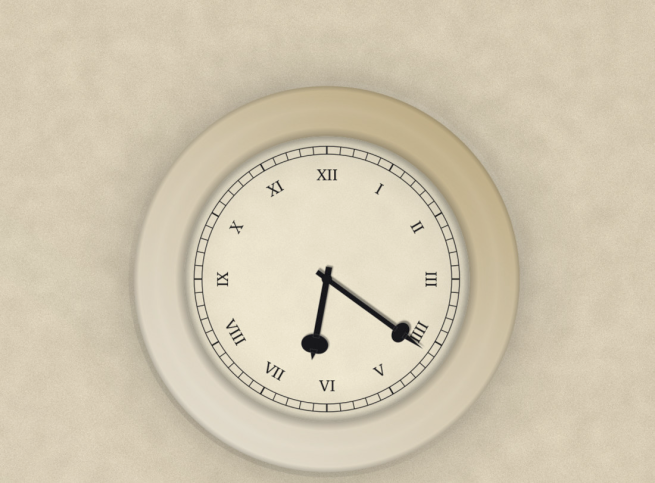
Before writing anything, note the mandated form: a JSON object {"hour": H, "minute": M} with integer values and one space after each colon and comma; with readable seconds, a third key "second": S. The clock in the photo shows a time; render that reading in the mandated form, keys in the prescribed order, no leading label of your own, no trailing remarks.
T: {"hour": 6, "minute": 21}
